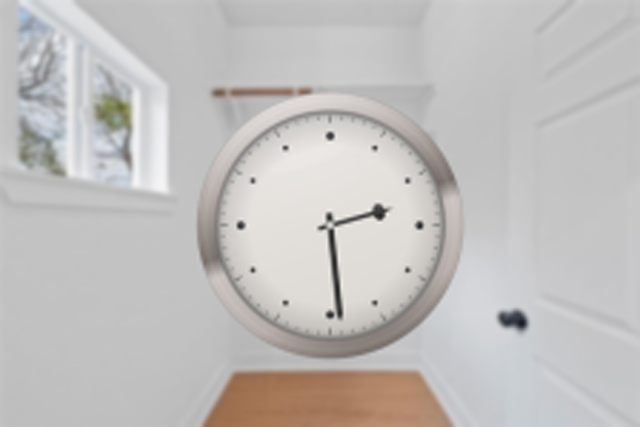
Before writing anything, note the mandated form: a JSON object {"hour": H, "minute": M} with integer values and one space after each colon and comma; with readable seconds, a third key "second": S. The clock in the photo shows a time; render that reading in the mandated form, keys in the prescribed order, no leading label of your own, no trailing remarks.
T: {"hour": 2, "minute": 29}
